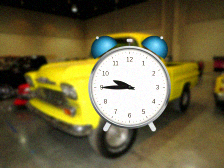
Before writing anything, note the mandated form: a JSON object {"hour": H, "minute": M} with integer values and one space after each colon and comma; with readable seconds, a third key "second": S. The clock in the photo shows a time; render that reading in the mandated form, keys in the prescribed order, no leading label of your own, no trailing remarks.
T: {"hour": 9, "minute": 45}
